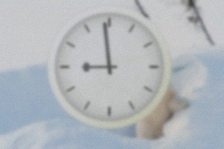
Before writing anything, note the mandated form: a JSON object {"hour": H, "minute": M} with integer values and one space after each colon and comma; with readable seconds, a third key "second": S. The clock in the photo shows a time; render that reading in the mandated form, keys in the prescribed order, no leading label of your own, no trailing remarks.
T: {"hour": 8, "minute": 59}
